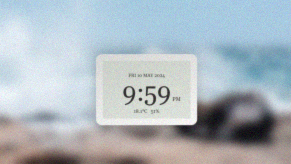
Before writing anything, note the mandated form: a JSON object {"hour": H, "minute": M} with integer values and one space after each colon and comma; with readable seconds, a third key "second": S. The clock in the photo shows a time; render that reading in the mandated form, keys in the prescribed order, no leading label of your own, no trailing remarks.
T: {"hour": 9, "minute": 59}
